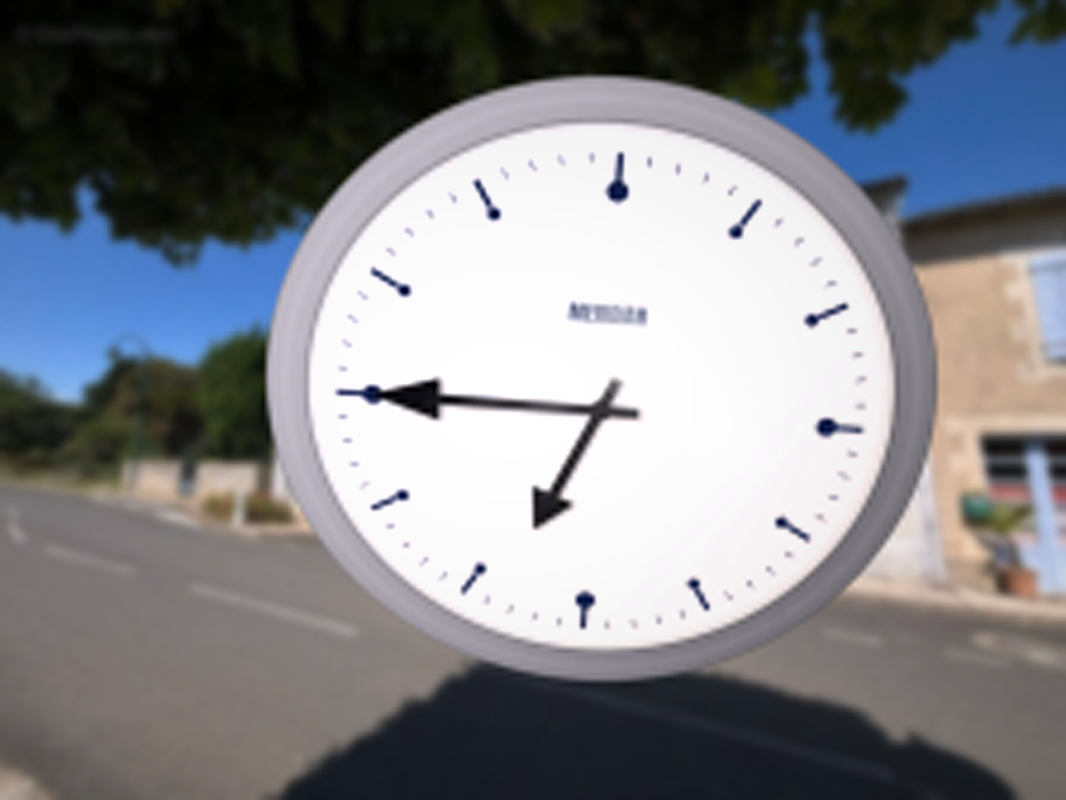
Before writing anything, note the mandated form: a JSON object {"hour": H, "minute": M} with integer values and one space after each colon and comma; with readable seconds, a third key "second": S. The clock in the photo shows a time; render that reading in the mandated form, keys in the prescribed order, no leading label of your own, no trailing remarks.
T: {"hour": 6, "minute": 45}
